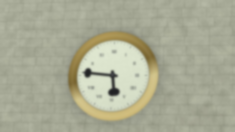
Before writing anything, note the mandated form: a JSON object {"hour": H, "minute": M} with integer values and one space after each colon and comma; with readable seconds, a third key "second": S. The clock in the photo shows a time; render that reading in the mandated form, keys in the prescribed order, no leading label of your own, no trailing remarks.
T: {"hour": 5, "minute": 46}
